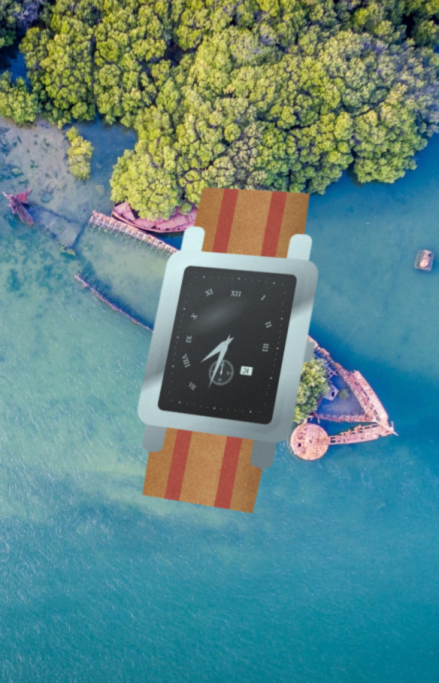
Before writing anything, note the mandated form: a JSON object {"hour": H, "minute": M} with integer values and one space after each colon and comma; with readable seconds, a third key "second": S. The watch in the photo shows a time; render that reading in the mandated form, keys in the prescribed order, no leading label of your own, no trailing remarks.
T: {"hour": 7, "minute": 32}
